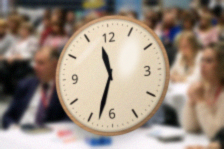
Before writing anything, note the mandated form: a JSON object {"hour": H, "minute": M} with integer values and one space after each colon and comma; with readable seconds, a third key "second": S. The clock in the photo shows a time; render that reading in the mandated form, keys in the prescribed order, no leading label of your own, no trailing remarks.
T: {"hour": 11, "minute": 33}
